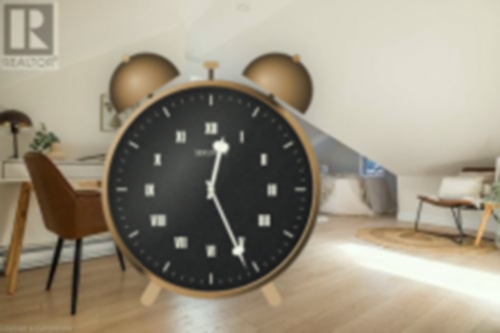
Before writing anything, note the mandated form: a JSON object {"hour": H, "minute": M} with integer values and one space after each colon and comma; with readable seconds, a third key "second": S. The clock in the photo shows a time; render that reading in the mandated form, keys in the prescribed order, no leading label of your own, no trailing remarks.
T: {"hour": 12, "minute": 26}
